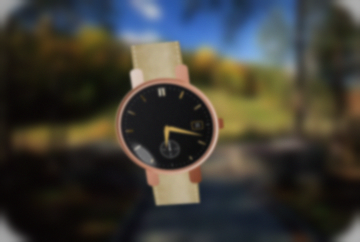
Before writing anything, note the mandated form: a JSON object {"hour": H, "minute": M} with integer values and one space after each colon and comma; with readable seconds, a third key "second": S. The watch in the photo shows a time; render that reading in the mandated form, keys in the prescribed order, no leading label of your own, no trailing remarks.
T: {"hour": 6, "minute": 18}
